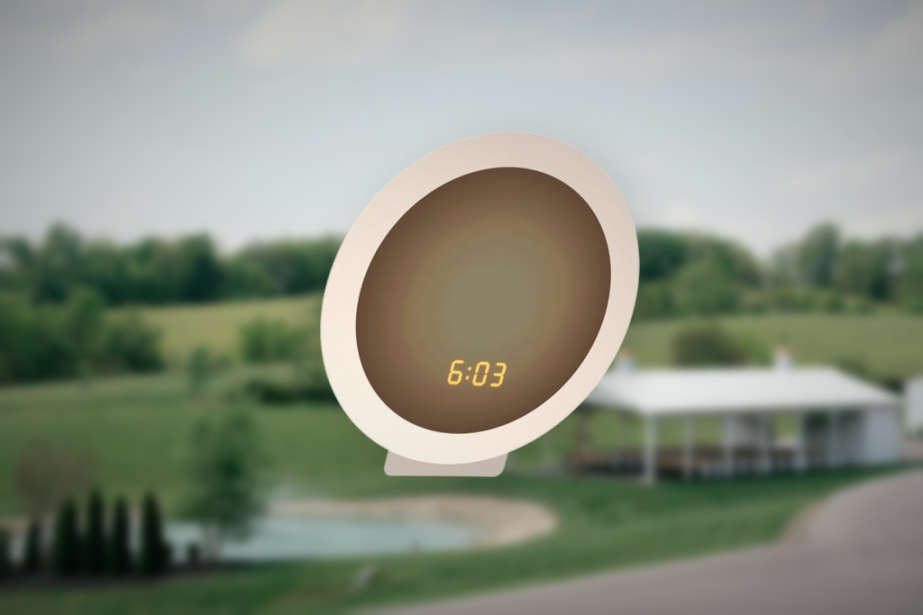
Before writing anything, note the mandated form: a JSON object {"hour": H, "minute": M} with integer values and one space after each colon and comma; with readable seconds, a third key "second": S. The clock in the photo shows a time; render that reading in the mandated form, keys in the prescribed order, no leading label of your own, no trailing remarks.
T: {"hour": 6, "minute": 3}
